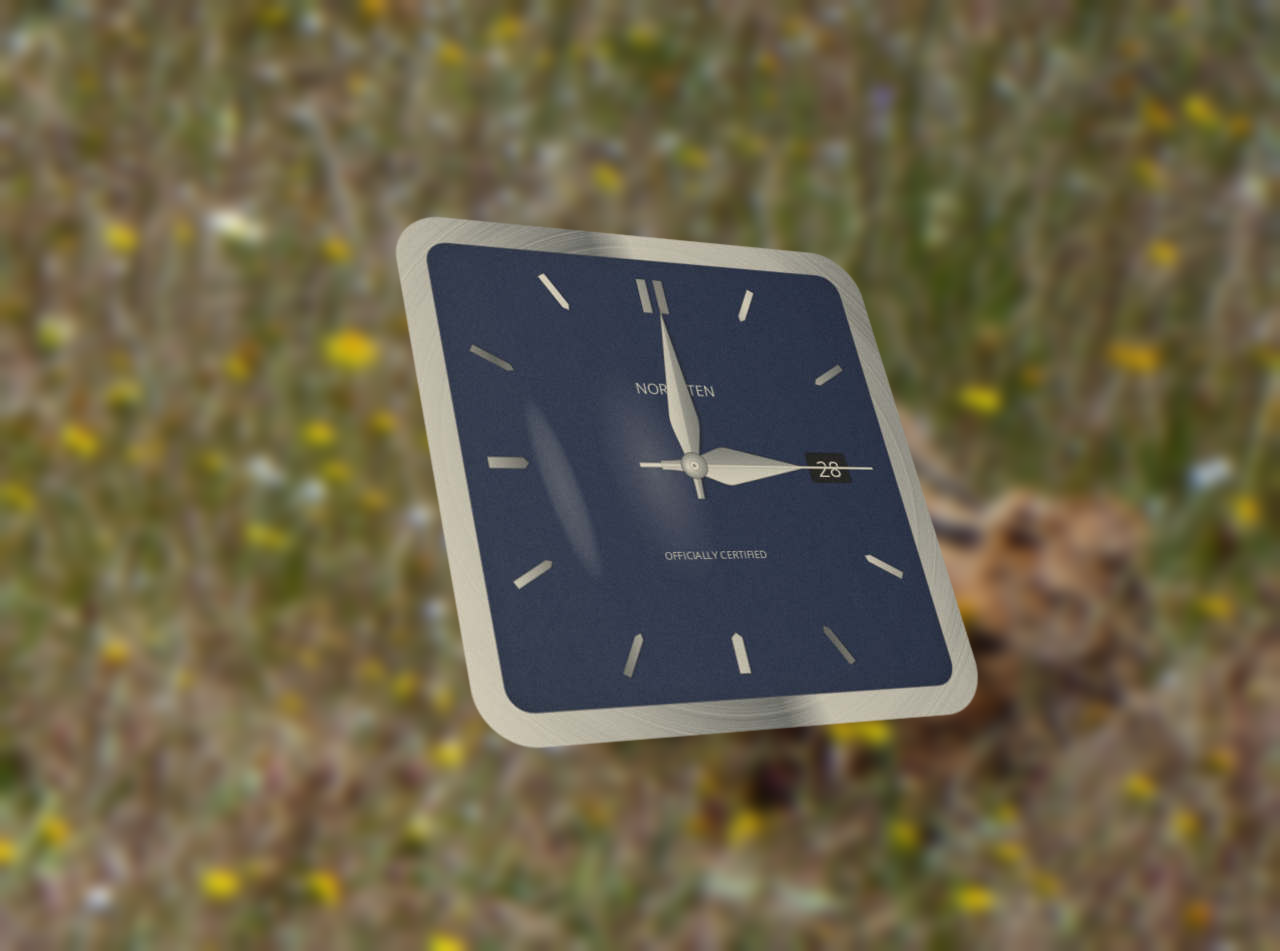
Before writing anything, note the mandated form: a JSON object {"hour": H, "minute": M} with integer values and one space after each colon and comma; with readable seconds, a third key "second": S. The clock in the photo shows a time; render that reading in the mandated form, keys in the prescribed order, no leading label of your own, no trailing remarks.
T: {"hour": 3, "minute": 0, "second": 15}
